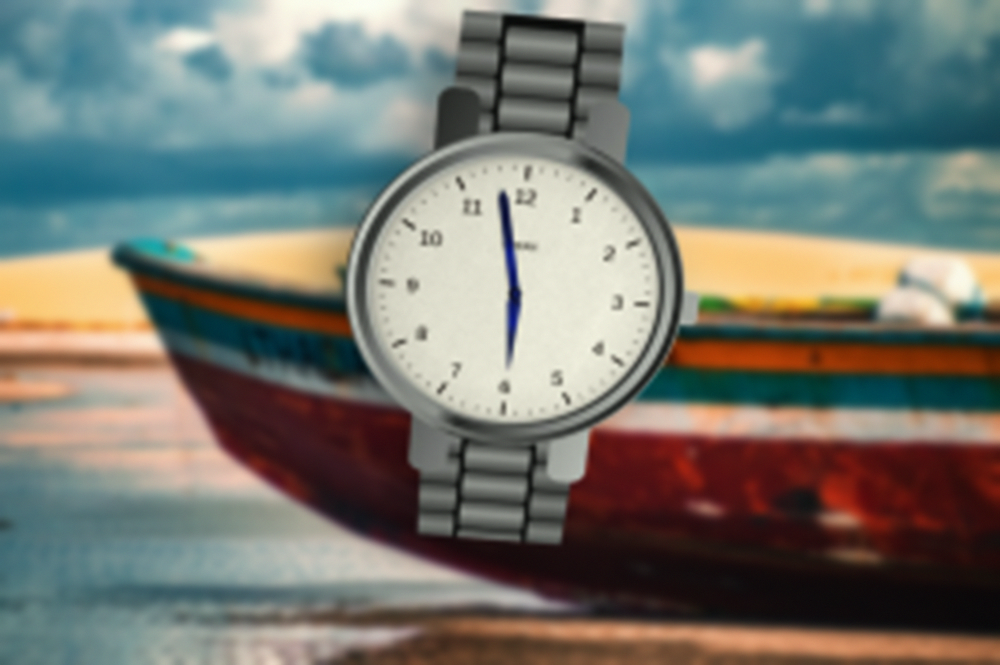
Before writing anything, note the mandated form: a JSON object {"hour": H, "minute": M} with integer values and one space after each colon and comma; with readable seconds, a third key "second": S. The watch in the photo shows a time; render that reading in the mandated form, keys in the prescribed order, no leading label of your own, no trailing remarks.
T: {"hour": 5, "minute": 58}
